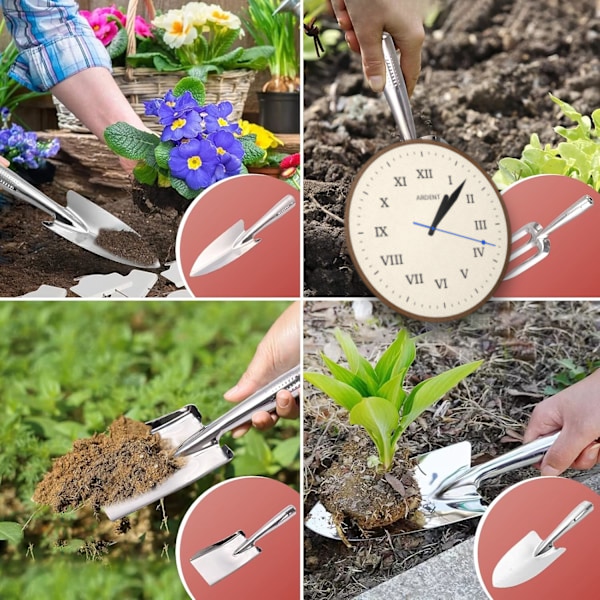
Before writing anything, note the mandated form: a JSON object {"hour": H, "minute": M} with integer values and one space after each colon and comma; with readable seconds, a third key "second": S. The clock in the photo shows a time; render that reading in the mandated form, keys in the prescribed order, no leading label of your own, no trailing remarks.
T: {"hour": 1, "minute": 7, "second": 18}
